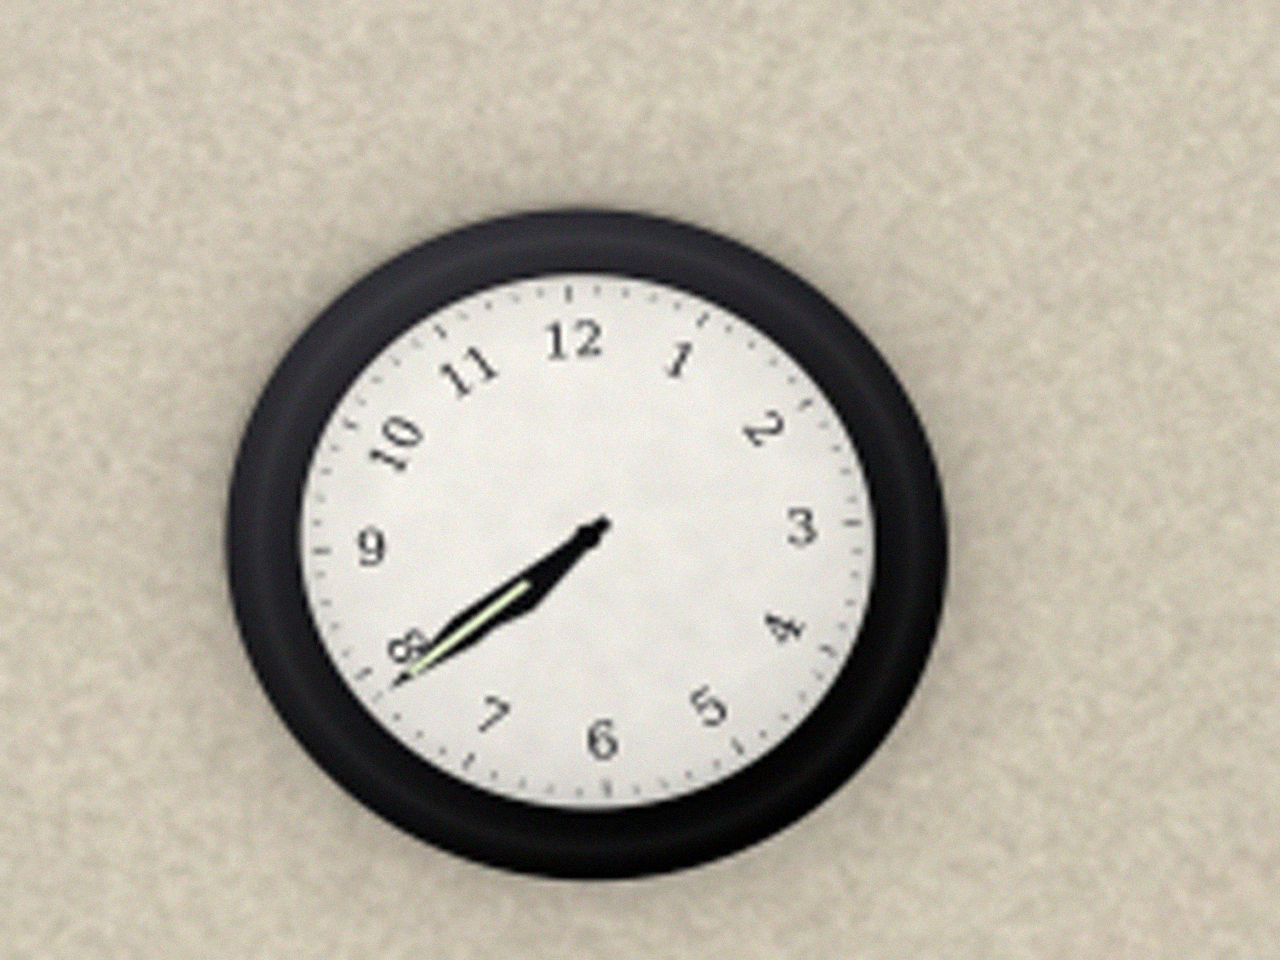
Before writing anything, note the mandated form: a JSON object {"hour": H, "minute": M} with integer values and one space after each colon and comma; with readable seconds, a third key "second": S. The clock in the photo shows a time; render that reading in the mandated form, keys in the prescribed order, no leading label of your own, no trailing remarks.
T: {"hour": 7, "minute": 39}
